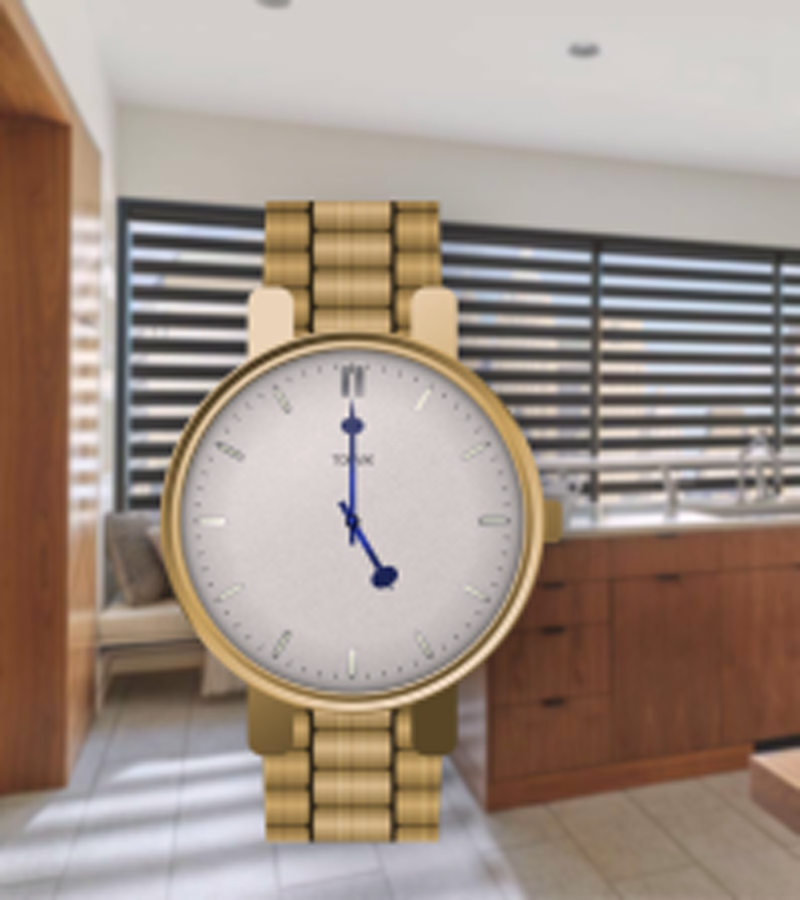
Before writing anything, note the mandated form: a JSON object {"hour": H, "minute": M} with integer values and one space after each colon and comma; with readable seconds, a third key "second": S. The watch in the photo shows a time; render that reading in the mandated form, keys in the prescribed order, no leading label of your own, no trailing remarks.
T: {"hour": 5, "minute": 0}
